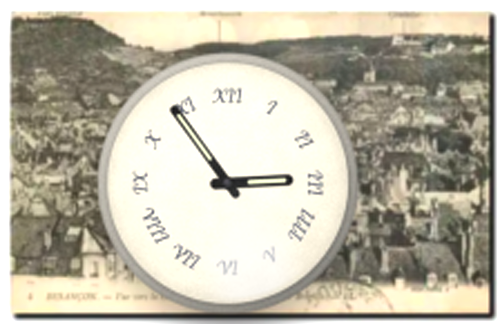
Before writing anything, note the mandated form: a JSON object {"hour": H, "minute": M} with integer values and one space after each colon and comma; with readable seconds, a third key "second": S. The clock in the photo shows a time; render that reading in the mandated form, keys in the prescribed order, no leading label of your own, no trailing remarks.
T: {"hour": 2, "minute": 54}
